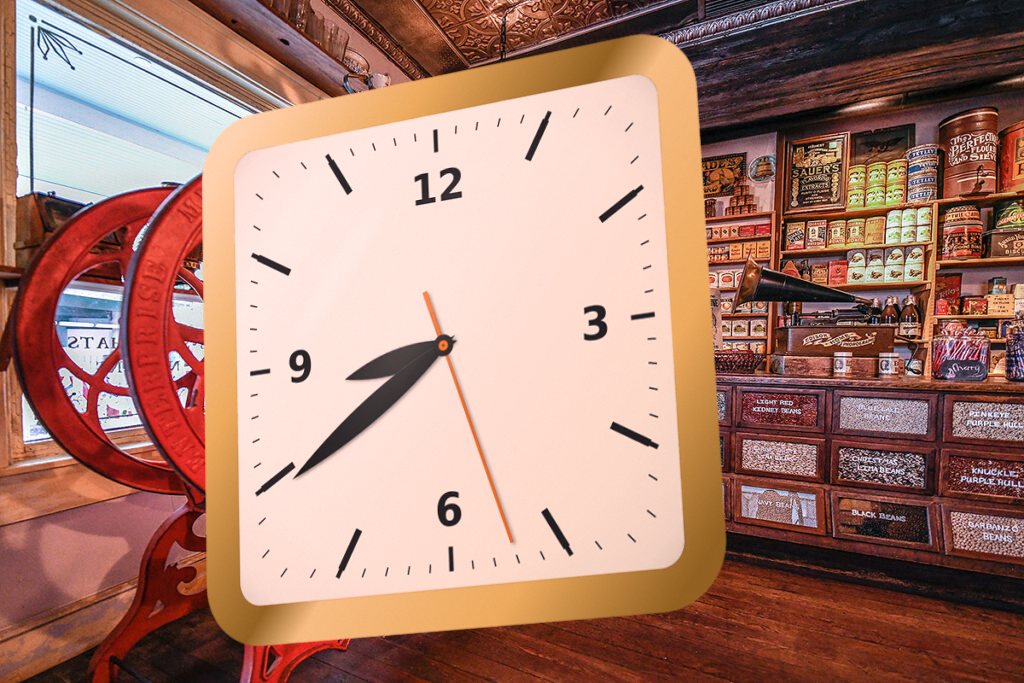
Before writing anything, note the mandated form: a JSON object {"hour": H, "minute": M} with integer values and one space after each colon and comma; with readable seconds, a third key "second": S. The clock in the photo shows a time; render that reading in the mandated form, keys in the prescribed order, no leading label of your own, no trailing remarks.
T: {"hour": 8, "minute": 39, "second": 27}
